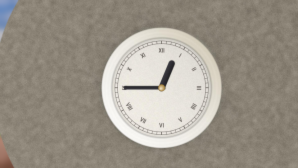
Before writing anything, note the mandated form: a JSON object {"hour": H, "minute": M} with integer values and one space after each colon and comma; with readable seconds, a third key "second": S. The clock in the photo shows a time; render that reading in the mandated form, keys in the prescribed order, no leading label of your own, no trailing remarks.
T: {"hour": 12, "minute": 45}
